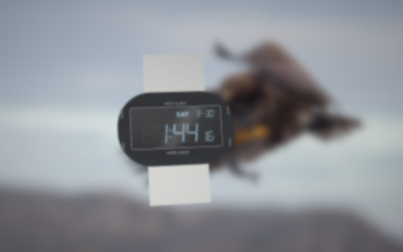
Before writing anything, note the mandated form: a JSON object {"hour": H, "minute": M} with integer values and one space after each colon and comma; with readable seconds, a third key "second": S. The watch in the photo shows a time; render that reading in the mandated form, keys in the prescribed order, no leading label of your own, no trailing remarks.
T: {"hour": 1, "minute": 44}
